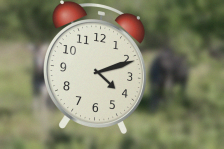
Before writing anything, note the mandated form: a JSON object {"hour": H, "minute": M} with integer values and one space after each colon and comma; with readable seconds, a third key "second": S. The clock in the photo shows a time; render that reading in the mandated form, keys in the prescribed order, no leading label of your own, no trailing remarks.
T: {"hour": 4, "minute": 11}
